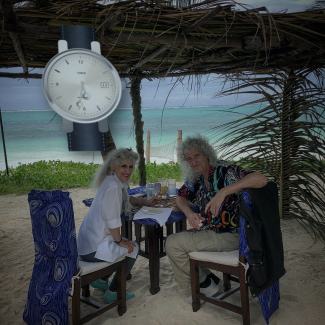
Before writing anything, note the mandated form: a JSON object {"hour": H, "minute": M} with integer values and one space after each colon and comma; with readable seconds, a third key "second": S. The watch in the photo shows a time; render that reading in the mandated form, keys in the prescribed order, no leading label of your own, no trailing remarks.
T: {"hour": 5, "minute": 32}
